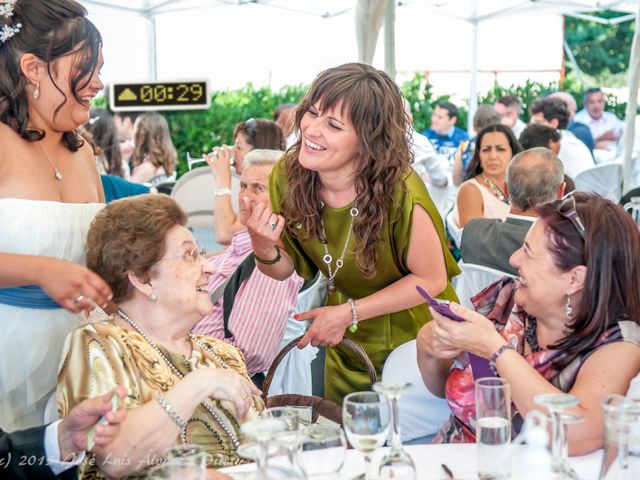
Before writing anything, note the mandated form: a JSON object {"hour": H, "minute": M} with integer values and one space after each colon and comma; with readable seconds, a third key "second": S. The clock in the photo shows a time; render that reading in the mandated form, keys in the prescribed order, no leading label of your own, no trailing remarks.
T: {"hour": 0, "minute": 29}
